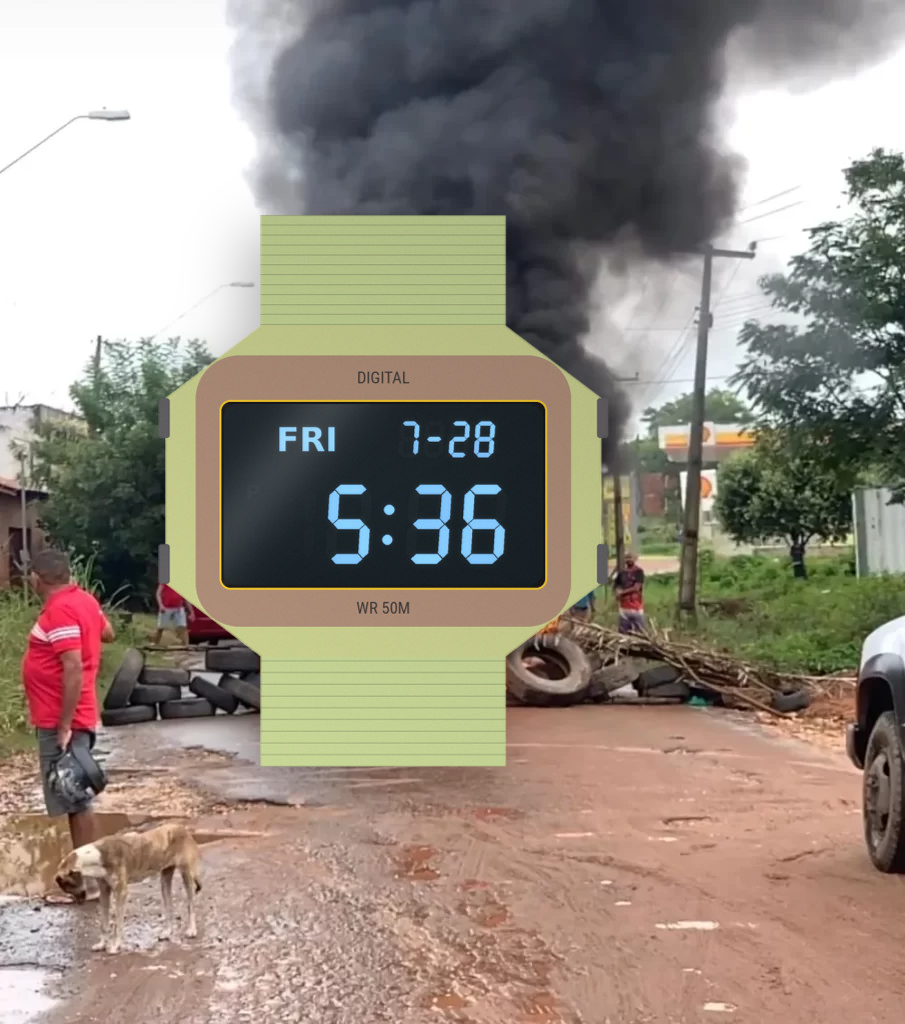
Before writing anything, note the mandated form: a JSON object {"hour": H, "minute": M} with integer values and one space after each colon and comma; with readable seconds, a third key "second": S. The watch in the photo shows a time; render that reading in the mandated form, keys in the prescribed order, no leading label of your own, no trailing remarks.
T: {"hour": 5, "minute": 36}
